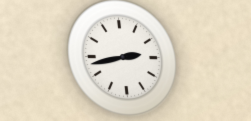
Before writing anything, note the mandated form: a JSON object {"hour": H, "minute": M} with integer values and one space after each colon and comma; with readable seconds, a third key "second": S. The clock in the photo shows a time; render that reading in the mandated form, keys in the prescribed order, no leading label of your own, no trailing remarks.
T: {"hour": 2, "minute": 43}
